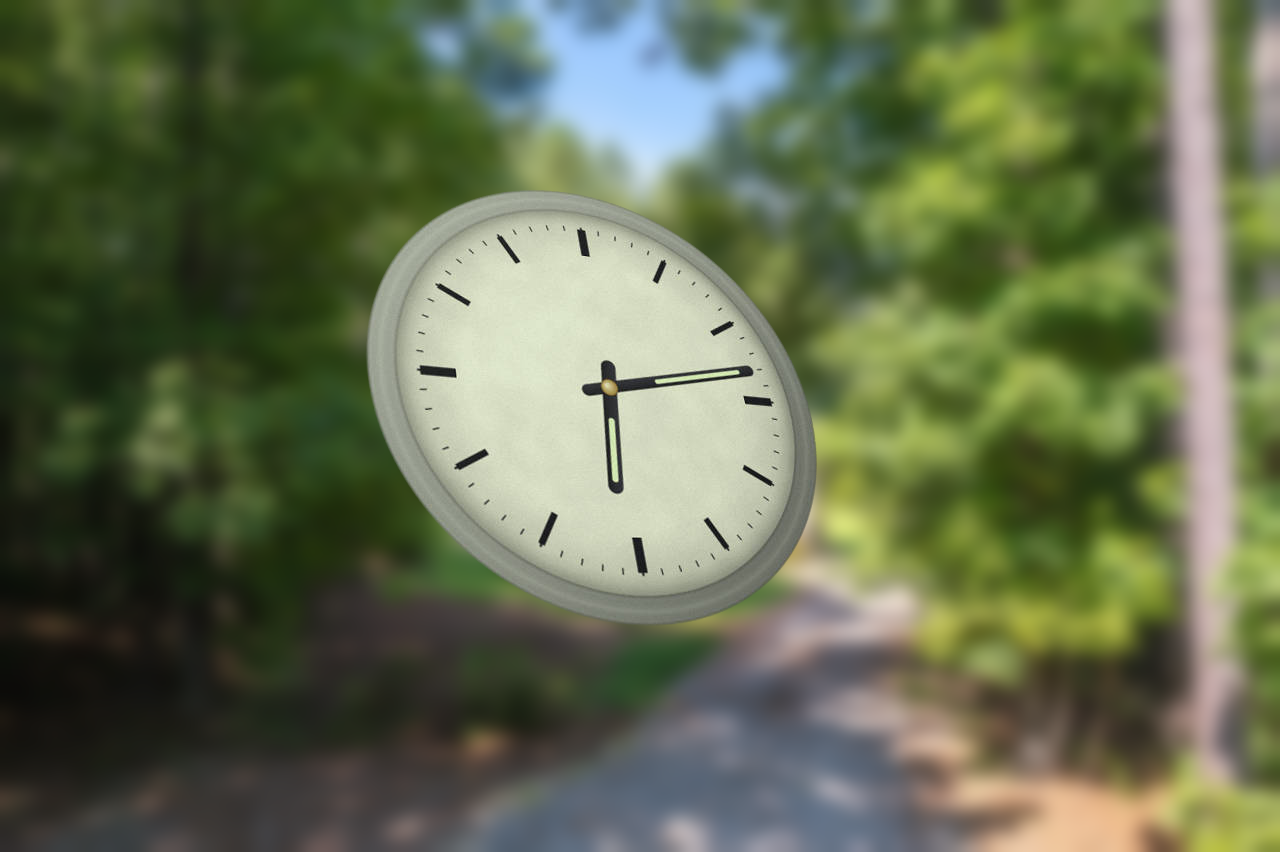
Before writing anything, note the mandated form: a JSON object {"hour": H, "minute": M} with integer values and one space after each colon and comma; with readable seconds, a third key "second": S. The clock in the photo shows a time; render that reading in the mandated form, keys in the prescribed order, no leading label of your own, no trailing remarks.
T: {"hour": 6, "minute": 13}
